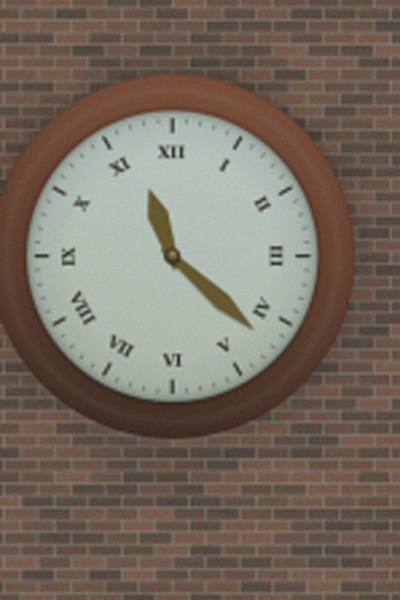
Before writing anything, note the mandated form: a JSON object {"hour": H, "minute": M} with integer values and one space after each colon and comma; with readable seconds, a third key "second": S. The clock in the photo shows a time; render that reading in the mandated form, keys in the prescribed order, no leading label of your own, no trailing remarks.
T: {"hour": 11, "minute": 22}
